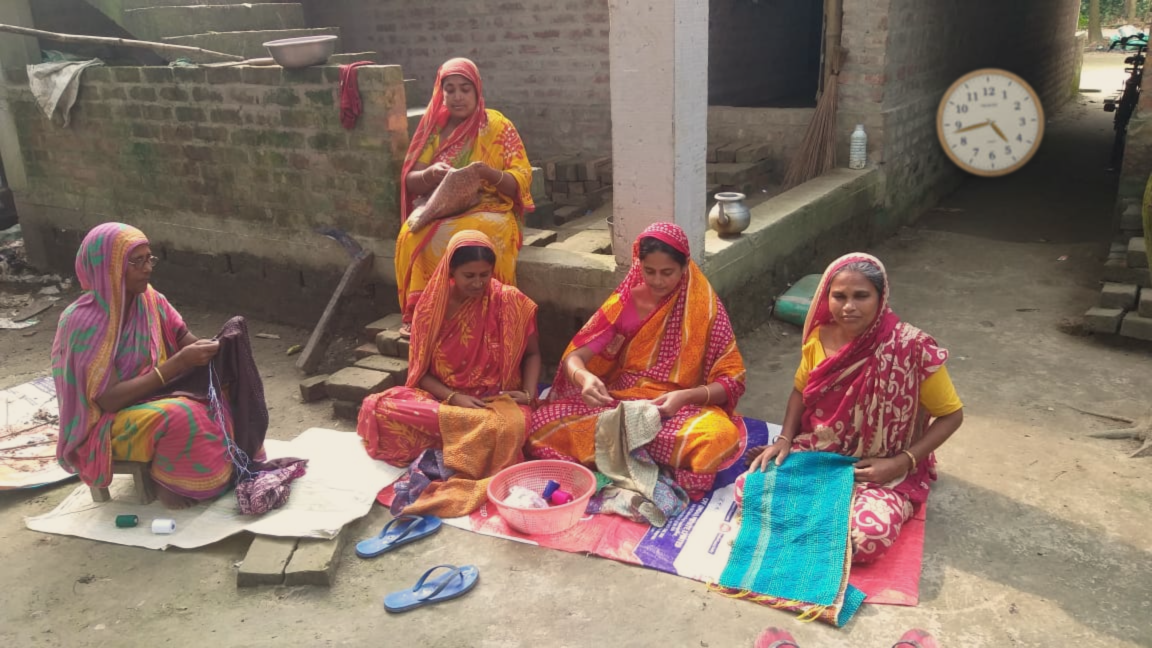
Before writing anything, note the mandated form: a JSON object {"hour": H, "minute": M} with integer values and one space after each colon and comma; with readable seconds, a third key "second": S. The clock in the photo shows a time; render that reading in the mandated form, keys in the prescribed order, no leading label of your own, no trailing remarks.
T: {"hour": 4, "minute": 43}
